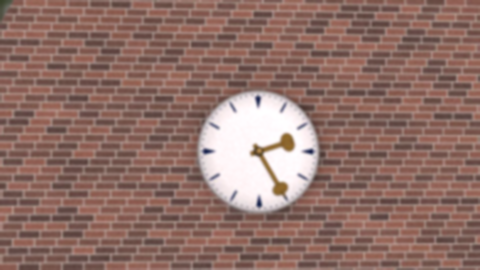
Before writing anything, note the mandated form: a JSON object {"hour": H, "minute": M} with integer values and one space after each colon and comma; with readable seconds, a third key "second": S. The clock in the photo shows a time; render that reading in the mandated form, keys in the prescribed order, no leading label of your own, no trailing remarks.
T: {"hour": 2, "minute": 25}
